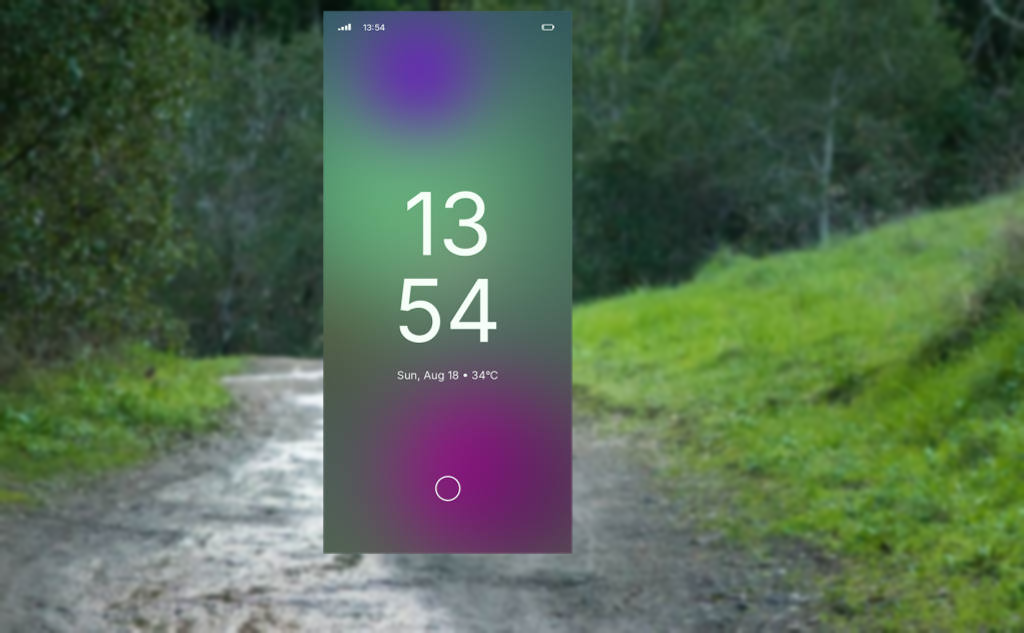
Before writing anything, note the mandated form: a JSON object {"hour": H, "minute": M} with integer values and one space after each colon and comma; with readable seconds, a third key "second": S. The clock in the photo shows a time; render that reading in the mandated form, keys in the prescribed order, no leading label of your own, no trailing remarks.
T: {"hour": 13, "minute": 54}
